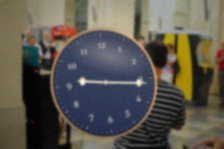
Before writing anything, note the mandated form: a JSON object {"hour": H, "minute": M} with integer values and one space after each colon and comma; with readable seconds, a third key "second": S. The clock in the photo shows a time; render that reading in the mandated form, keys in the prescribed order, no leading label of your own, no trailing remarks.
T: {"hour": 9, "minute": 16}
